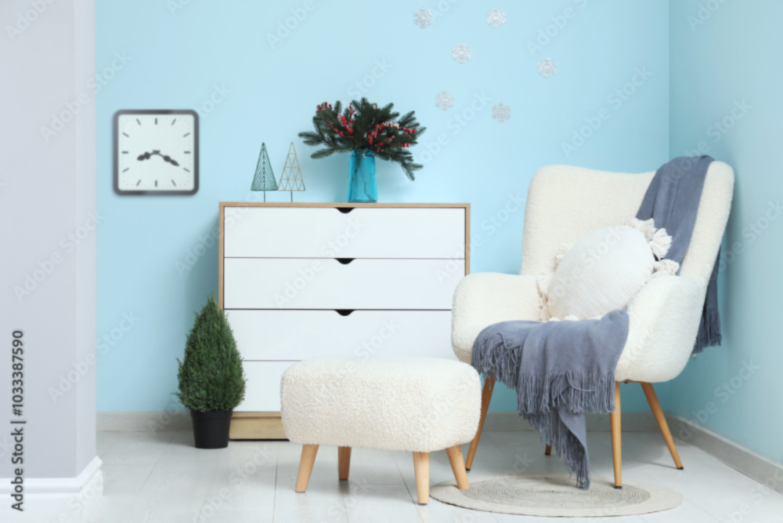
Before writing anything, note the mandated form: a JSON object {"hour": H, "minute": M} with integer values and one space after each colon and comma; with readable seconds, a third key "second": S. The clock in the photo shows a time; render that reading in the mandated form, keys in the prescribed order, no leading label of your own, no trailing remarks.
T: {"hour": 8, "minute": 20}
